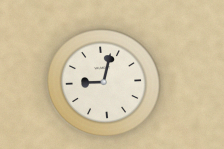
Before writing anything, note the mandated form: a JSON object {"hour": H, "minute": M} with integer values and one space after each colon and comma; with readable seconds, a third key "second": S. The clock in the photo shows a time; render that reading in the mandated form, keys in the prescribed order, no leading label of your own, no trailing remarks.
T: {"hour": 9, "minute": 3}
